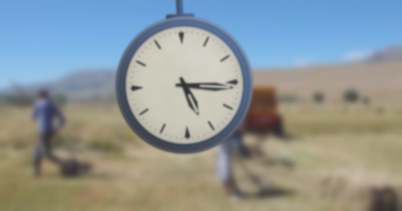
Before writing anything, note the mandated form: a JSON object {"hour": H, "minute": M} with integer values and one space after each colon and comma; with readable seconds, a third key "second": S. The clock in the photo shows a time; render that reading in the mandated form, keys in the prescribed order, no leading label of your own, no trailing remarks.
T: {"hour": 5, "minute": 16}
